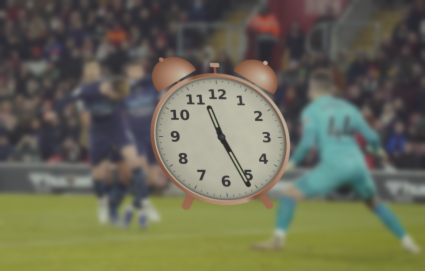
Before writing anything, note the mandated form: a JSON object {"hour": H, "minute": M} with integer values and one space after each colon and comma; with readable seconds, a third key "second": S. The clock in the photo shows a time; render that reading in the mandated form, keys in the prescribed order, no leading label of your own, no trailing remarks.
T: {"hour": 11, "minute": 26}
